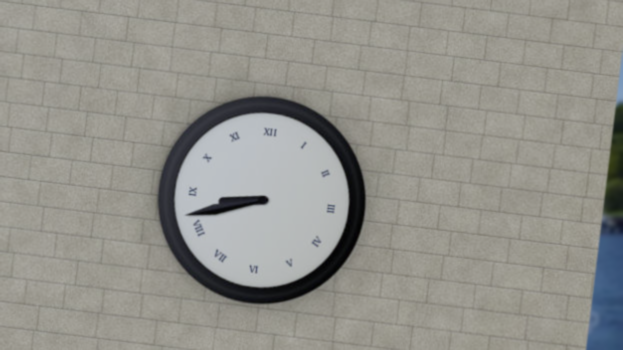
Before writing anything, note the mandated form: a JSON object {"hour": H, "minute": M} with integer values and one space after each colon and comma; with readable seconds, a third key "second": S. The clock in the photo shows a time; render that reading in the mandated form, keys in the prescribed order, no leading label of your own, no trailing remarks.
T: {"hour": 8, "minute": 42}
